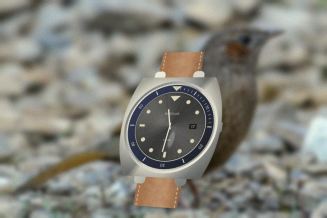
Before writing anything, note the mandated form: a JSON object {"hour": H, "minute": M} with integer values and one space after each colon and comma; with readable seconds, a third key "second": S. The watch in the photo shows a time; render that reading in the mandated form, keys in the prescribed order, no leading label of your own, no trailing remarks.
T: {"hour": 11, "minute": 31}
